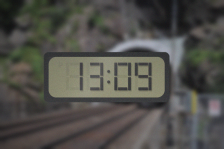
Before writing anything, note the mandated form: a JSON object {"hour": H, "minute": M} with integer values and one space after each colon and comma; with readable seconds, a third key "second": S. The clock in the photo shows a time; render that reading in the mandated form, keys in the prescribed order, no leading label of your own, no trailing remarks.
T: {"hour": 13, "minute": 9}
